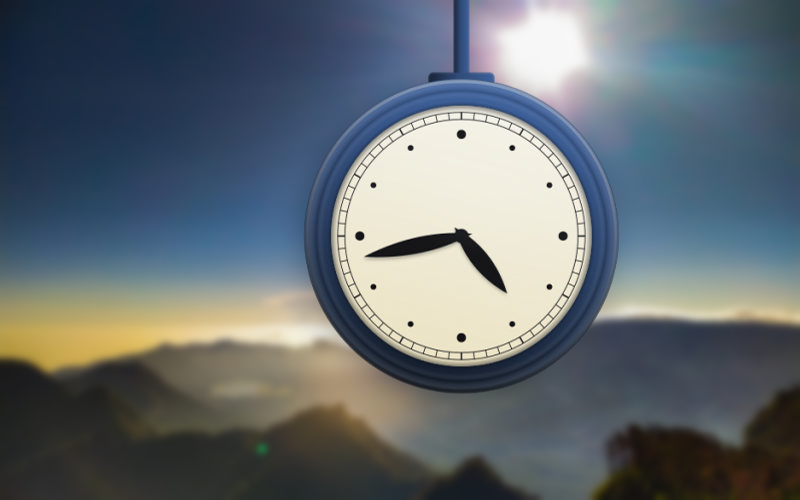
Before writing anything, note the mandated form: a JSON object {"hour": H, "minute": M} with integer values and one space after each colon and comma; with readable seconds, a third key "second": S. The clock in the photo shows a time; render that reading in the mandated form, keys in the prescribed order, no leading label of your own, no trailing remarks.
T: {"hour": 4, "minute": 43}
